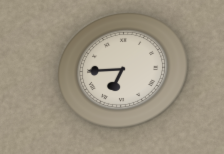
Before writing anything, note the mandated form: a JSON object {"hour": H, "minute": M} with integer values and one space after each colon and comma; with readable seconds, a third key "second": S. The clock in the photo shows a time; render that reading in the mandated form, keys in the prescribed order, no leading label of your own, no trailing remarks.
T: {"hour": 6, "minute": 45}
